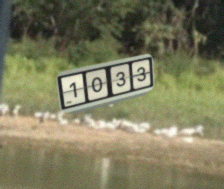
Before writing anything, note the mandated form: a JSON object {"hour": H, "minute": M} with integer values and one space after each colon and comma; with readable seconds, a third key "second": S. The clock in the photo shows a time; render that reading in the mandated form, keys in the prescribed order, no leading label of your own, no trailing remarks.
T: {"hour": 10, "minute": 33}
